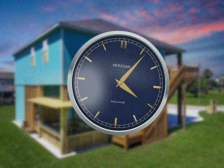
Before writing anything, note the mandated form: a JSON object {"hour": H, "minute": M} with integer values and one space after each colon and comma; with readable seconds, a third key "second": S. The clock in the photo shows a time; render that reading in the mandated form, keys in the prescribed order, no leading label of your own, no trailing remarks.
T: {"hour": 4, "minute": 6}
